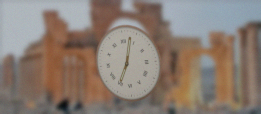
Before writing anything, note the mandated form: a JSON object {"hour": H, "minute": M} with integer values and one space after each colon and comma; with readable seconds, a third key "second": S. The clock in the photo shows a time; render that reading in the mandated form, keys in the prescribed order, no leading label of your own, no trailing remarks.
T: {"hour": 7, "minute": 3}
